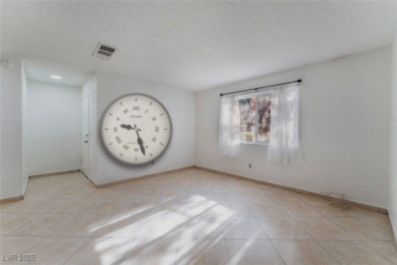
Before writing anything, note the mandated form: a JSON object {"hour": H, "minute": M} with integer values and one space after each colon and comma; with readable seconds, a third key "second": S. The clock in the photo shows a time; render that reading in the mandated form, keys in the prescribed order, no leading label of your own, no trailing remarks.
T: {"hour": 9, "minute": 27}
